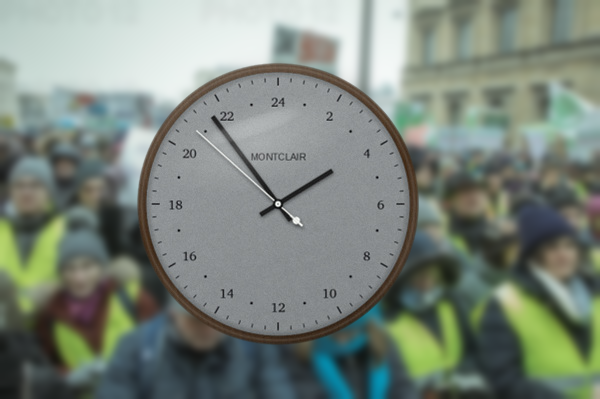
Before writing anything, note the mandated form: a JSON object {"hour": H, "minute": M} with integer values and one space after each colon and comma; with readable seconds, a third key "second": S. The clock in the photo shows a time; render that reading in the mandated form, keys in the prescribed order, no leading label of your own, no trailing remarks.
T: {"hour": 3, "minute": 53, "second": 52}
